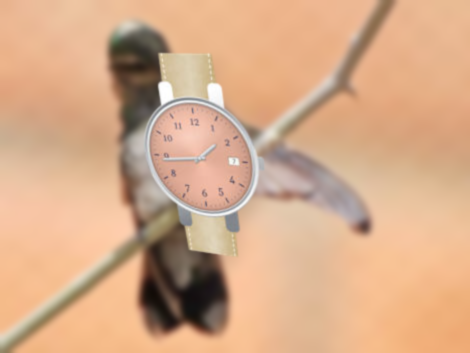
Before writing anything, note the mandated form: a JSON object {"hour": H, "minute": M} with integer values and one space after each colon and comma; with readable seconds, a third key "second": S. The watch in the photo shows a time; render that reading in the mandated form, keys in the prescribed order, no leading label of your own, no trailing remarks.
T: {"hour": 1, "minute": 44}
